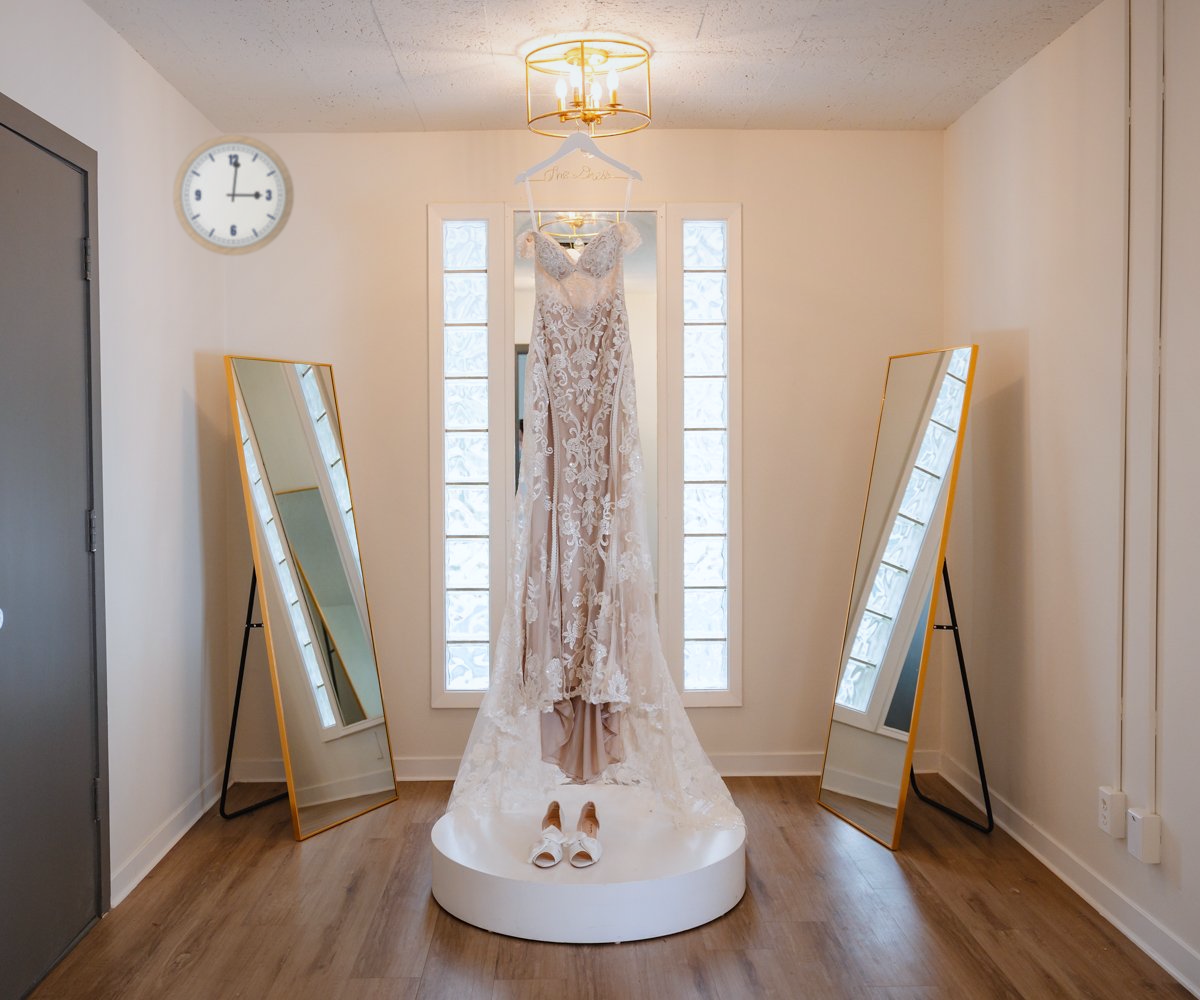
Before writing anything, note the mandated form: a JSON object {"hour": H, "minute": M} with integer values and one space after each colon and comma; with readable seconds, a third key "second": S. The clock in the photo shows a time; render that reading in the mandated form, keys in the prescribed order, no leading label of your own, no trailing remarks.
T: {"hour": 3, "minute": 1}
